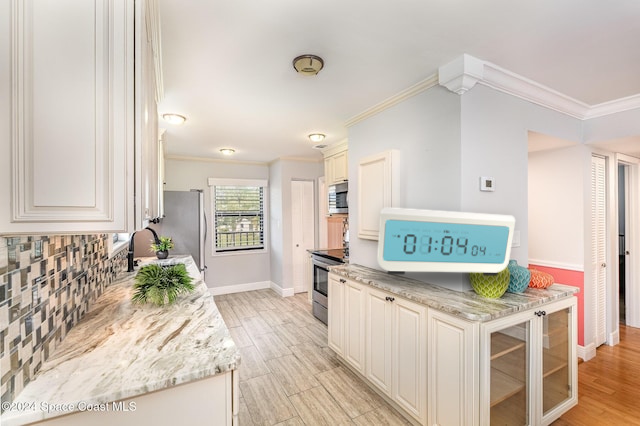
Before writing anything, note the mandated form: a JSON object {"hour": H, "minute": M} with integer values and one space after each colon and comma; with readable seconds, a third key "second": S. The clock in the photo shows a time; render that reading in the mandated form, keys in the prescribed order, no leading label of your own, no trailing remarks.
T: {"hour": 1, "minute": 4, "second": 4}
